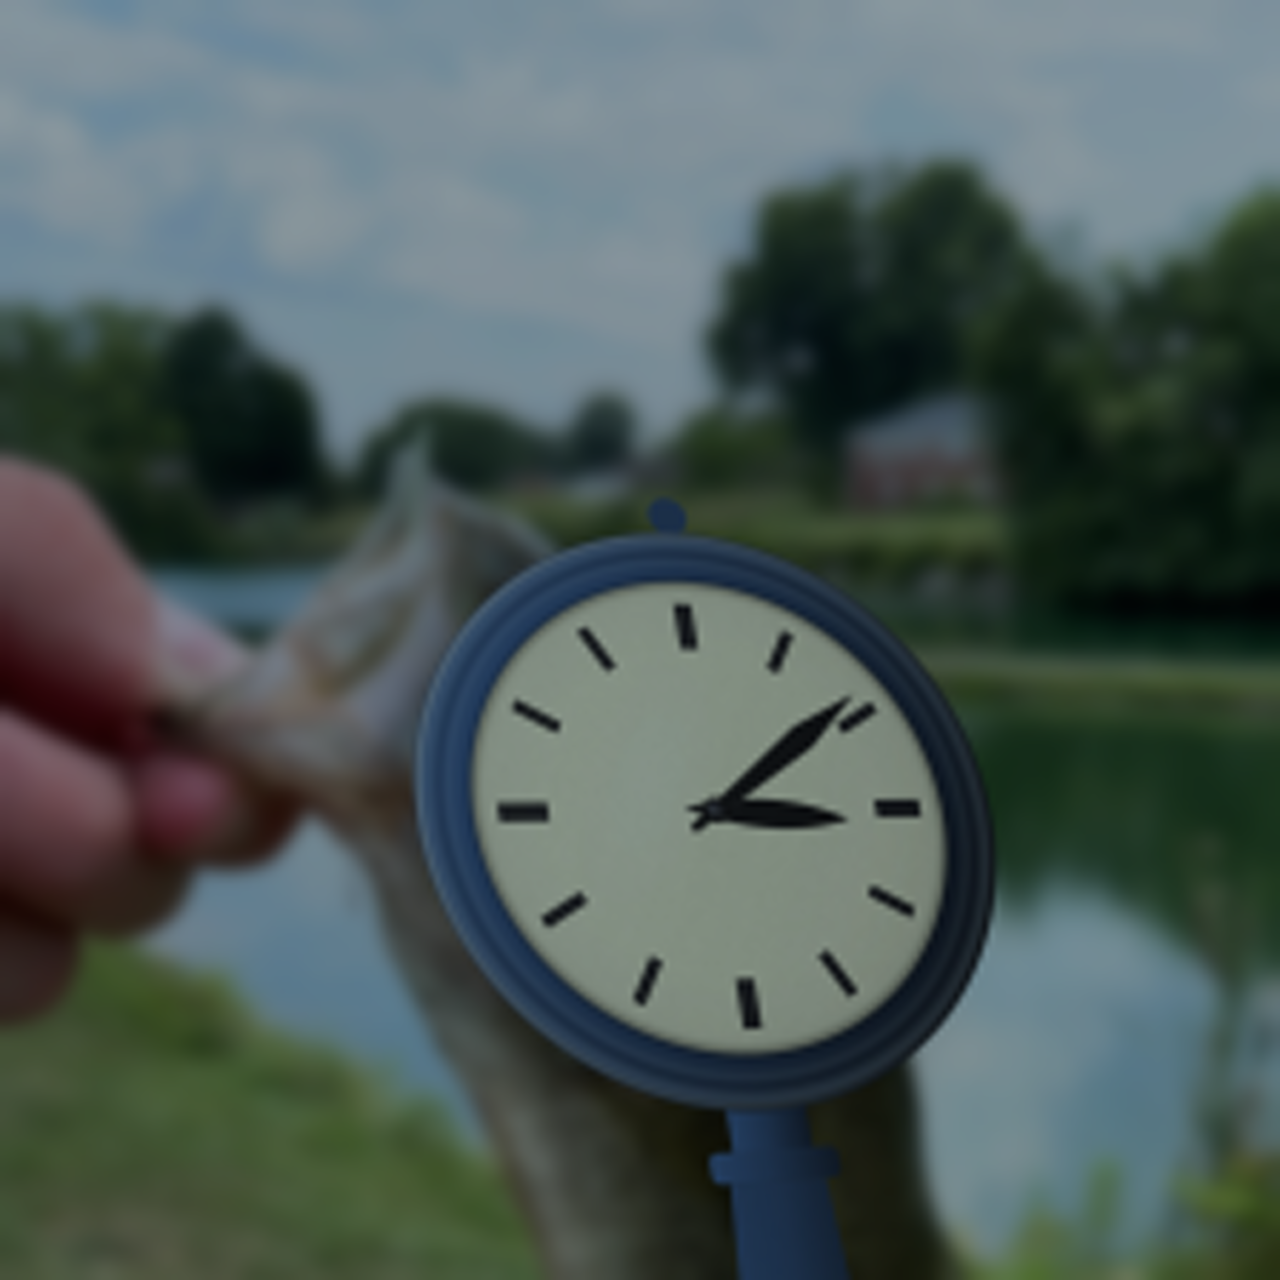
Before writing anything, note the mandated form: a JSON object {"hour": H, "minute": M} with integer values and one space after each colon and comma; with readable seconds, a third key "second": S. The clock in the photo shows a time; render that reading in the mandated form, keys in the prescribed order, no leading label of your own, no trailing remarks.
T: {"hour": 3, "minute": 9}
